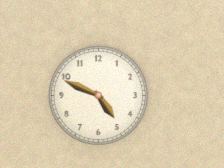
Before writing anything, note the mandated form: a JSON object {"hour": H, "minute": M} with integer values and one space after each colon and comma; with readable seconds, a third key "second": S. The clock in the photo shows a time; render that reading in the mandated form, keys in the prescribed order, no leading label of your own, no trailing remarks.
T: {"hour": 4, "minute": 49}
